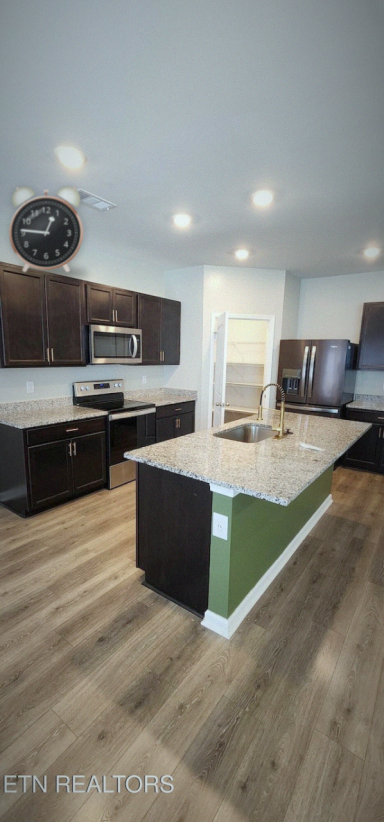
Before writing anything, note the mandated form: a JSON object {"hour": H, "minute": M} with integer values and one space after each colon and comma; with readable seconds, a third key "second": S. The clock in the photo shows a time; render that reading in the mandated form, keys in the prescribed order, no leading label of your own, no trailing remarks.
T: {"hour": 12, "minute": 46}
